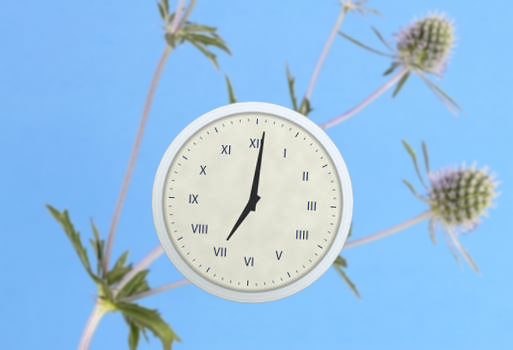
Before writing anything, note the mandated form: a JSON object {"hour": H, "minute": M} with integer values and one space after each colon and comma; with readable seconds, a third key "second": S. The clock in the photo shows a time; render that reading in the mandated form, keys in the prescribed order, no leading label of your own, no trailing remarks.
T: {"hour": 7, "minute": 1}
